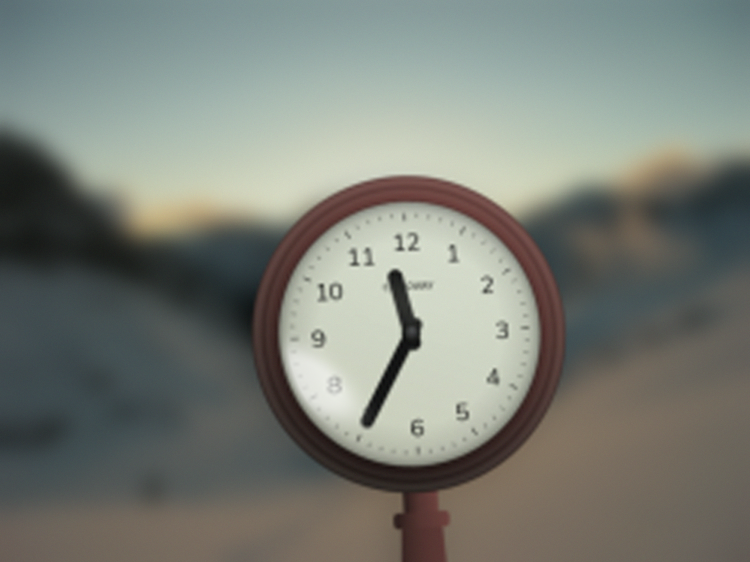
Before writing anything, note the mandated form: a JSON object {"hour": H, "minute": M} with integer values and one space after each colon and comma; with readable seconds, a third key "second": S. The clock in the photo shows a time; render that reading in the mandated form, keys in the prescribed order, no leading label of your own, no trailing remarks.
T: {"hour": 11, "minute": 35}
